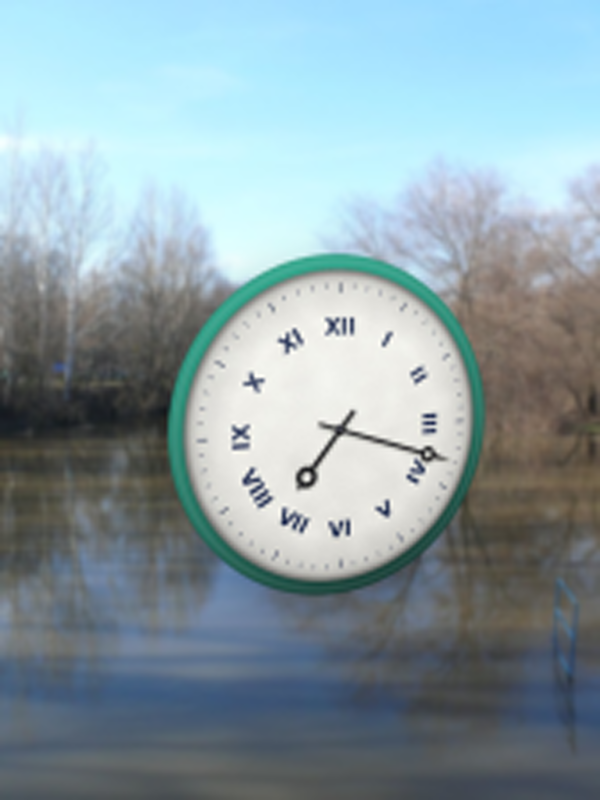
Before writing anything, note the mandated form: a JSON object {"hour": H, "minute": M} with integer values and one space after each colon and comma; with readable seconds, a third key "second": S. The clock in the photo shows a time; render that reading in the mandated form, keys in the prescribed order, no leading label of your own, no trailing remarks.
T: {"hour": 7, "minute": 18}
